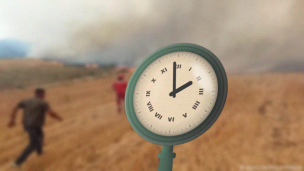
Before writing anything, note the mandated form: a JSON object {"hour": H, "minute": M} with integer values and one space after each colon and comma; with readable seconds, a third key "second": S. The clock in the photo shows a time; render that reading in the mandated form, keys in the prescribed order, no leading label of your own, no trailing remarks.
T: {"hour": 1, "minute": 59}
